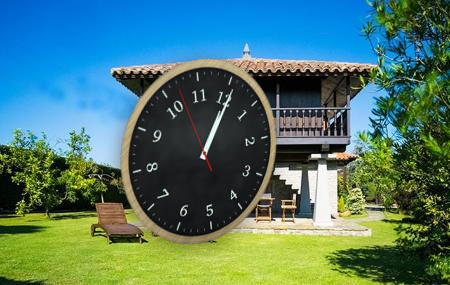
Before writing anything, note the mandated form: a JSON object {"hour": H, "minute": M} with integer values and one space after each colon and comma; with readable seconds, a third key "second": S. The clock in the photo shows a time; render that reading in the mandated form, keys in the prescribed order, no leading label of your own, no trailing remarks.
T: {"hour": 12, "minute": 0, "second": 52}
